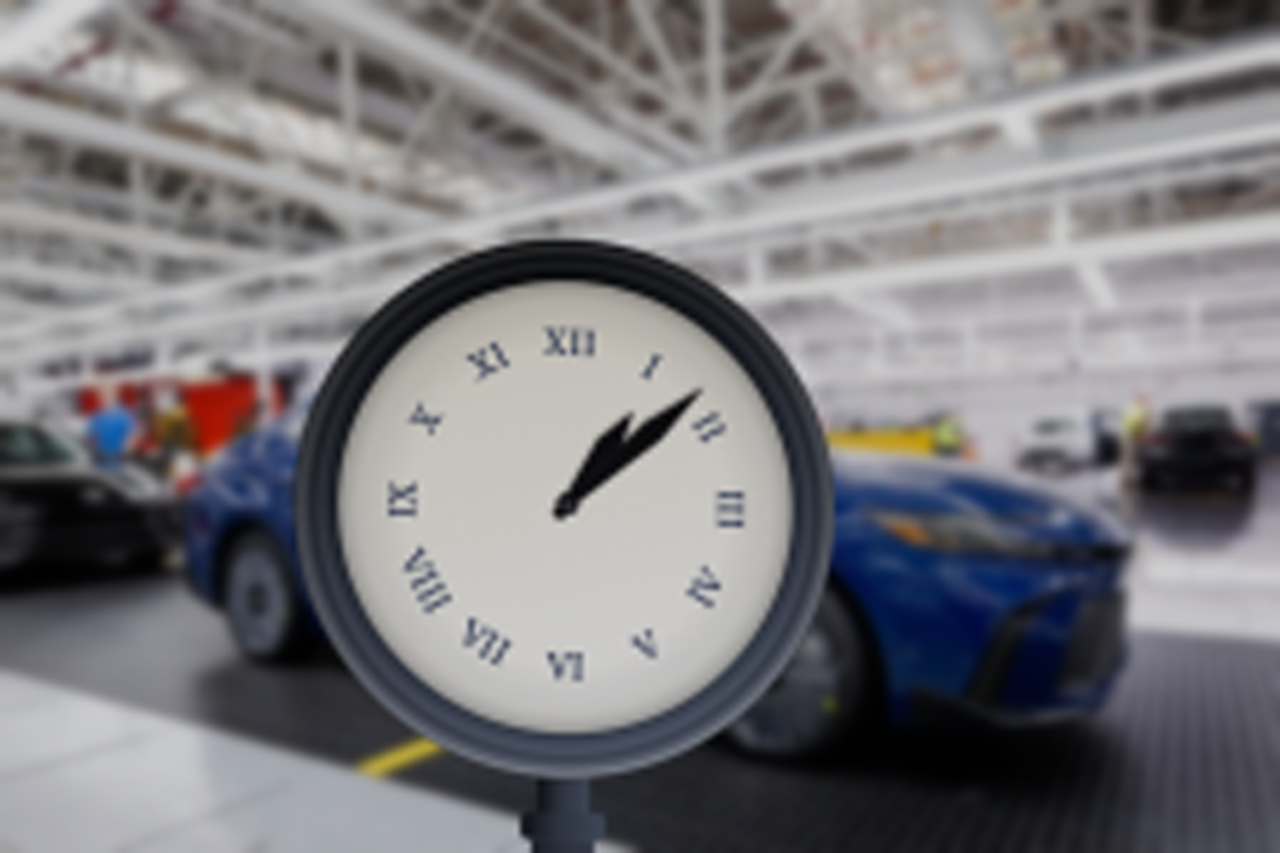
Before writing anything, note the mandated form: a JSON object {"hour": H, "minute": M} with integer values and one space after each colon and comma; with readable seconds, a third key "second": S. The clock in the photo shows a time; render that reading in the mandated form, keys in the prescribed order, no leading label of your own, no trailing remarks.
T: {"hour": 1, "minute": 8}
